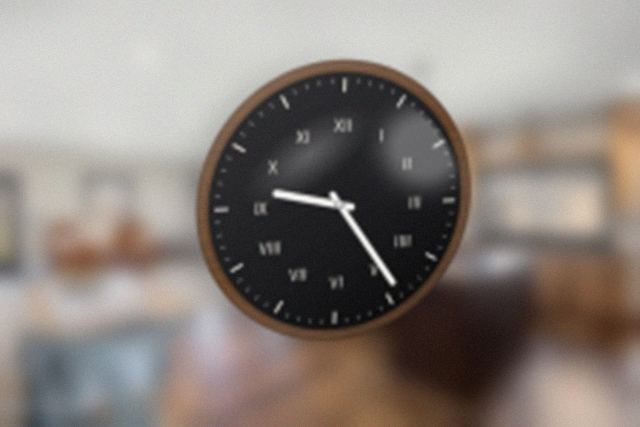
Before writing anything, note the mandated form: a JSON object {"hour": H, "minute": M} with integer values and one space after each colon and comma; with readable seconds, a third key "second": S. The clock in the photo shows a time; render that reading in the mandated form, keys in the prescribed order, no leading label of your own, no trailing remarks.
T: {"hour": 9, "minute": 24}
